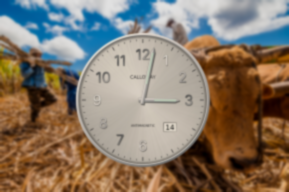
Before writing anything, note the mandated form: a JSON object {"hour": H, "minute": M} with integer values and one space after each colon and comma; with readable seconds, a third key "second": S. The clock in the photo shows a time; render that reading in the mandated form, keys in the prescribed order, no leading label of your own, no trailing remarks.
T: {"hour": 3, "minute": 2}
